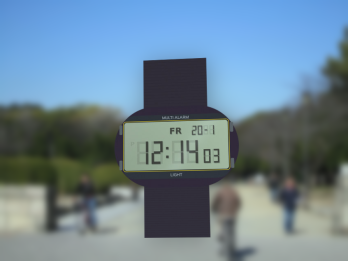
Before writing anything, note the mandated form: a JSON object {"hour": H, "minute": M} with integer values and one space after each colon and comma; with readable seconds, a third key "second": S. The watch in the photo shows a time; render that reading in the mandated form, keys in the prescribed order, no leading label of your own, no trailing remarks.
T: {"hour": 12, "minute": 14, "second": 3}
